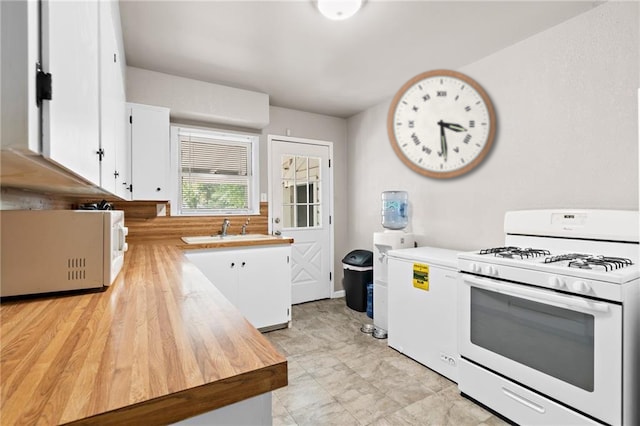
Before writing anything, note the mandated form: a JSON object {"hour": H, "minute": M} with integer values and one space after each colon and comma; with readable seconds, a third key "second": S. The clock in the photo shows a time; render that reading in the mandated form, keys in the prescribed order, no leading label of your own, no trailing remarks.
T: {"hour": 3, "minute": 29}
